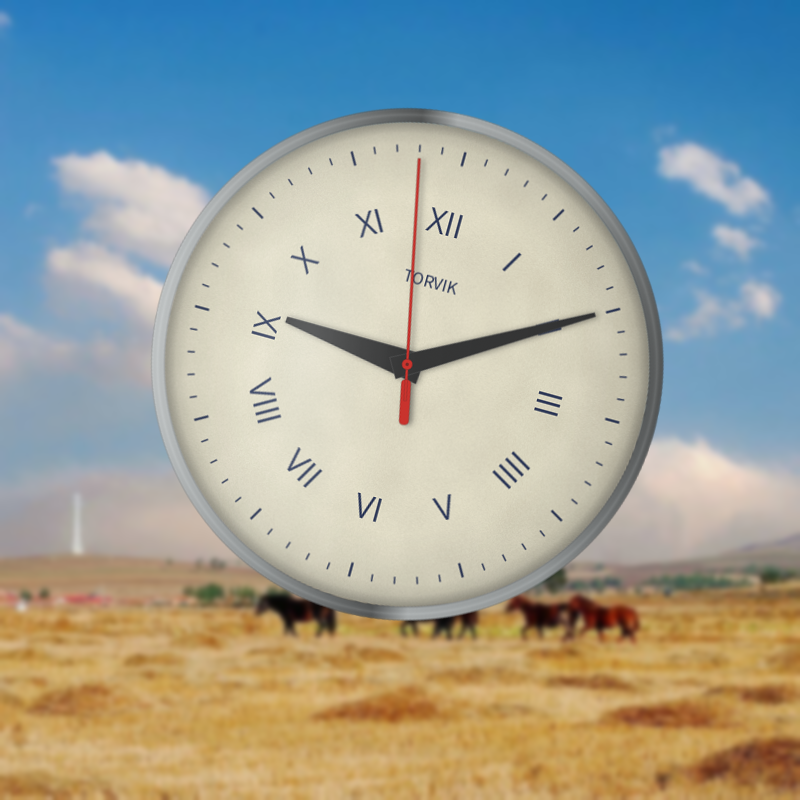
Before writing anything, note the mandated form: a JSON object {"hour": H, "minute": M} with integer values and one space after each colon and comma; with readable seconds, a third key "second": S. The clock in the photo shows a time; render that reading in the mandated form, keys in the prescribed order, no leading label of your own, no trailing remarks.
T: {"hour": 9, "minute": 9, "second": 58}
